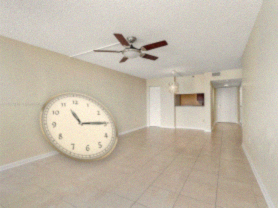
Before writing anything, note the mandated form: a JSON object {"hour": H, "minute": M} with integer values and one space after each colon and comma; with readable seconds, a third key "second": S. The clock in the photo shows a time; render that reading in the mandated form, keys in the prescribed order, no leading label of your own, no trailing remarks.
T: {"hour": 11, "minute": 15}
